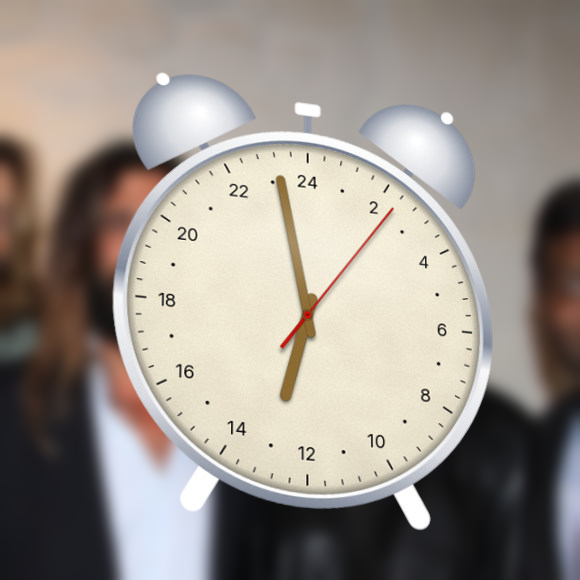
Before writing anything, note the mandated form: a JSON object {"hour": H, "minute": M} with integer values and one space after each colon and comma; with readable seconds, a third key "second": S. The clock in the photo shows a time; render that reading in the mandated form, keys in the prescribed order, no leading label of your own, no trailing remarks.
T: {"hour": 12, "minute": 58, "second": 6}
